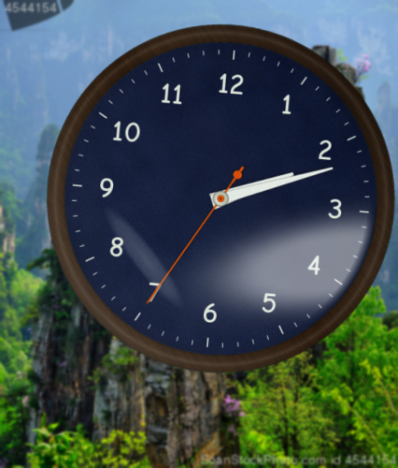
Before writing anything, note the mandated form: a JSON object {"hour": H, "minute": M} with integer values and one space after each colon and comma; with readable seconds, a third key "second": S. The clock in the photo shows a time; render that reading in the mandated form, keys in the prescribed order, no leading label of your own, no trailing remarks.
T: {"hour": 2, "minute": 11, "second": 35}
